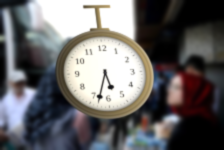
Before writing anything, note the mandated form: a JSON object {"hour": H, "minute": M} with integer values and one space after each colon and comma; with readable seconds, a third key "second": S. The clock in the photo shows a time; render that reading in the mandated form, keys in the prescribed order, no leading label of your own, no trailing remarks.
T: {"hour": 5, "minute": 33}
